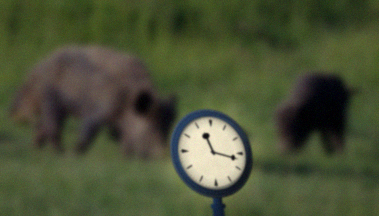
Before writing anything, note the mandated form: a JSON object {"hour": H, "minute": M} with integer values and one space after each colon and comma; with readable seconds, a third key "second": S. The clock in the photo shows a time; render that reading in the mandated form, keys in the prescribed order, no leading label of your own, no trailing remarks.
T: {"hour": 11, "minute": 17}
